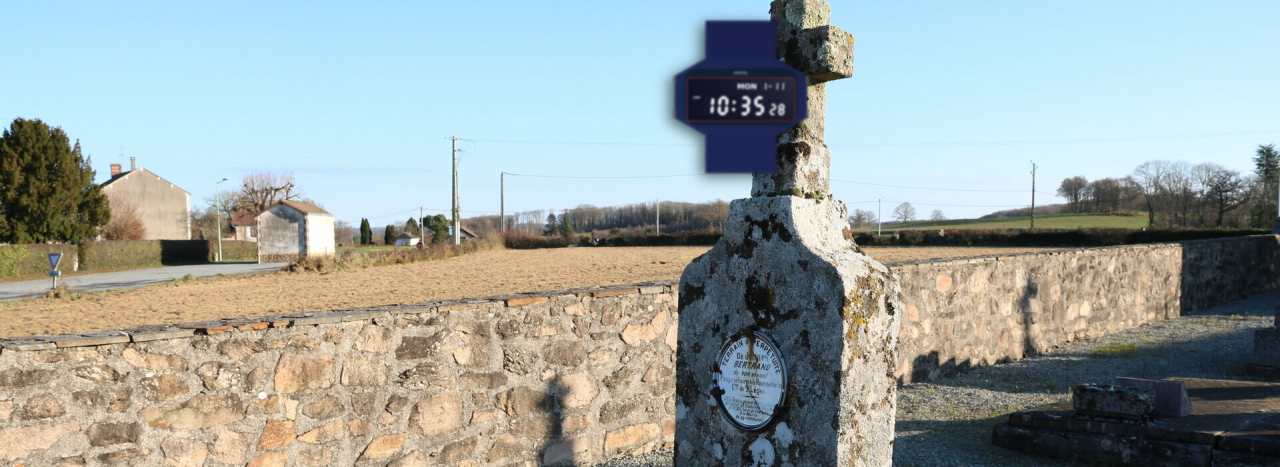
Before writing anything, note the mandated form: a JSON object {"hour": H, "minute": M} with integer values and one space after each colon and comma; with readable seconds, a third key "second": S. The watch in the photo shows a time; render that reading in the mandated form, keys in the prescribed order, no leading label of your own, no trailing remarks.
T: {"hour": 10, "minute": 35, "second": 28}
